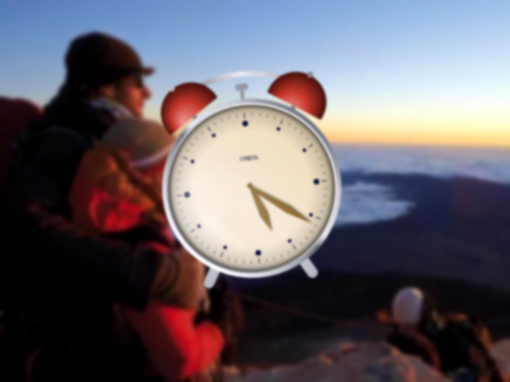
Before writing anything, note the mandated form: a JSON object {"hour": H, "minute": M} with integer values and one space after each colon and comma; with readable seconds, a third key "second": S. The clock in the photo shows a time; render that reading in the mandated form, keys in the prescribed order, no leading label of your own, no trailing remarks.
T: {"hour": 5, "minute": 21}
